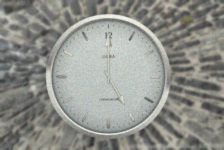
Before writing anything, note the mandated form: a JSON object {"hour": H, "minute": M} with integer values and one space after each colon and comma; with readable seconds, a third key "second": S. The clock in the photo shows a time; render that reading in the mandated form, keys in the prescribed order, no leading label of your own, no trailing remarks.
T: {"hour": 5, "minute": 0}
